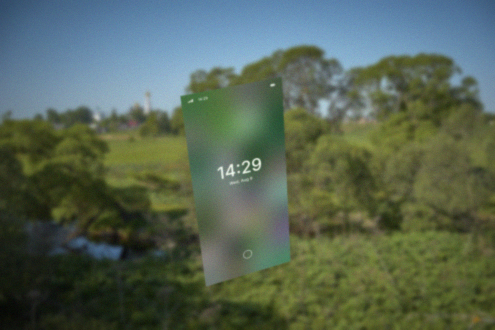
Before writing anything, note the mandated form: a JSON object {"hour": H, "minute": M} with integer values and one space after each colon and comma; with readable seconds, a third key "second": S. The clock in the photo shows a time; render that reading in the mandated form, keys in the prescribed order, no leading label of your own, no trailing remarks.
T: {"hour": 14, "minute": 29}
